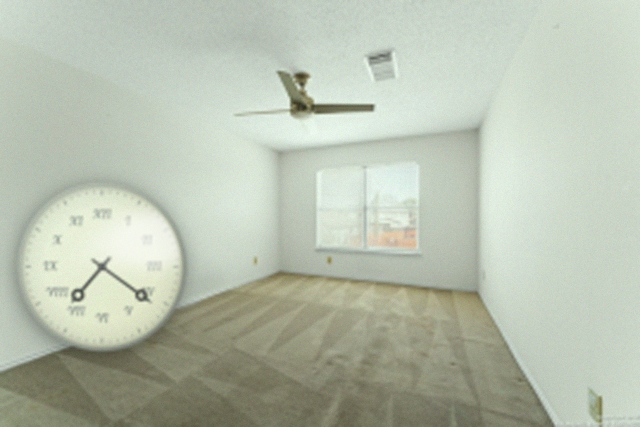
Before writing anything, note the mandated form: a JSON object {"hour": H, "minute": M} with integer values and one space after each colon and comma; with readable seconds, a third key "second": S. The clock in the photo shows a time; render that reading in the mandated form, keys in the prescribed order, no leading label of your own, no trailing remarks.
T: {"hour": 7, "minute": 21}
